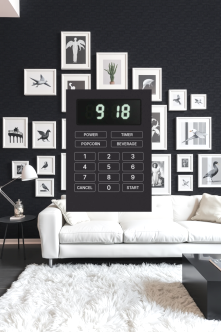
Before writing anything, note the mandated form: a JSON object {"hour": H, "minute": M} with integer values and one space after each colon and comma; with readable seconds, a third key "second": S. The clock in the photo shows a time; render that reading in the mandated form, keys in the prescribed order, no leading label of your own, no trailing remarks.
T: {"hour": 9, "minute": 18}
